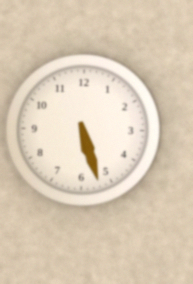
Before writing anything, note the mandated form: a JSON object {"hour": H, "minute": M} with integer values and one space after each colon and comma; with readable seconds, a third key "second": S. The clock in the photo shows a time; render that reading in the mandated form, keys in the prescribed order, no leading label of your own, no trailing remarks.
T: {"hour": 5, "minute": 27}
